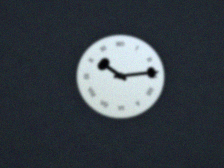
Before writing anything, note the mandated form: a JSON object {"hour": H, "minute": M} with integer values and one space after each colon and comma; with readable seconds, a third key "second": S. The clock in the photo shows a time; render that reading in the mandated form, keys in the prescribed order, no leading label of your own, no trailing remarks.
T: {"hour": 10, "minute": 14}
